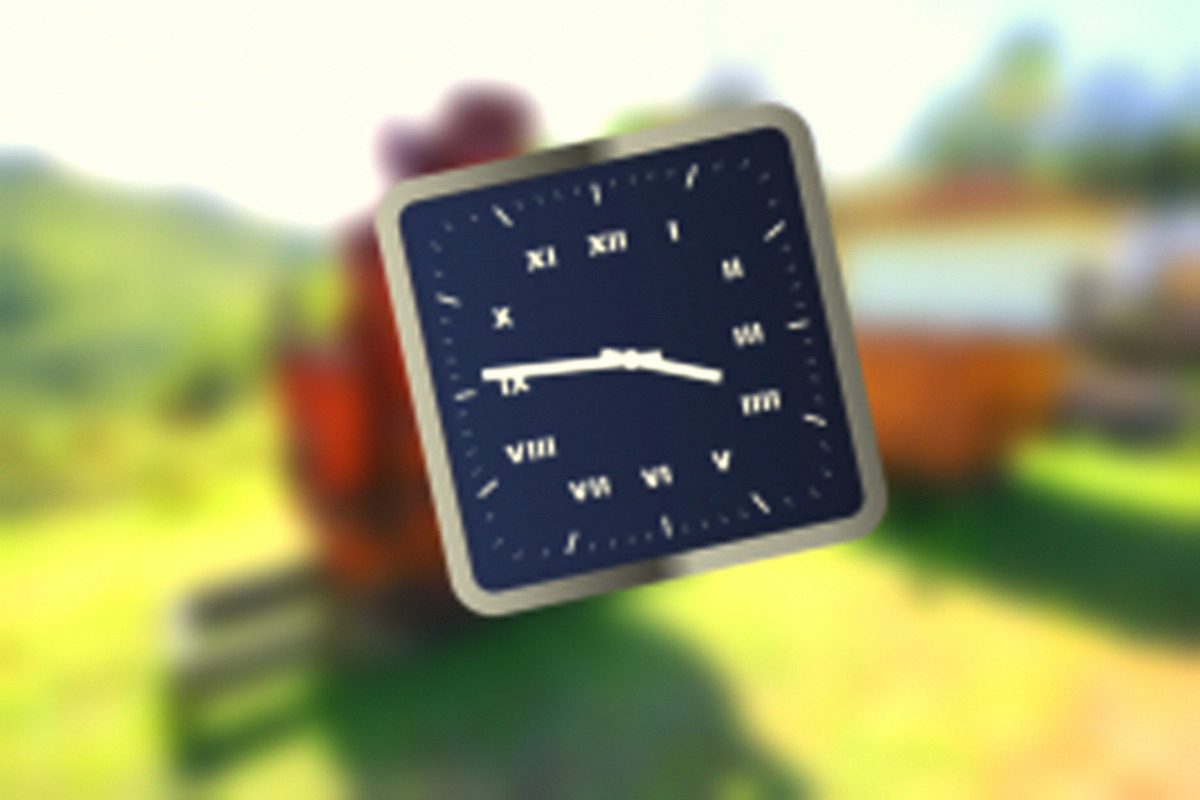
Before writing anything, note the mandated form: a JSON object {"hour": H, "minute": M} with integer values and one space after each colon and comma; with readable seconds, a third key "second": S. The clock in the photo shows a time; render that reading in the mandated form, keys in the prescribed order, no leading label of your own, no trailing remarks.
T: {"hour": 3, "minute": 46}
